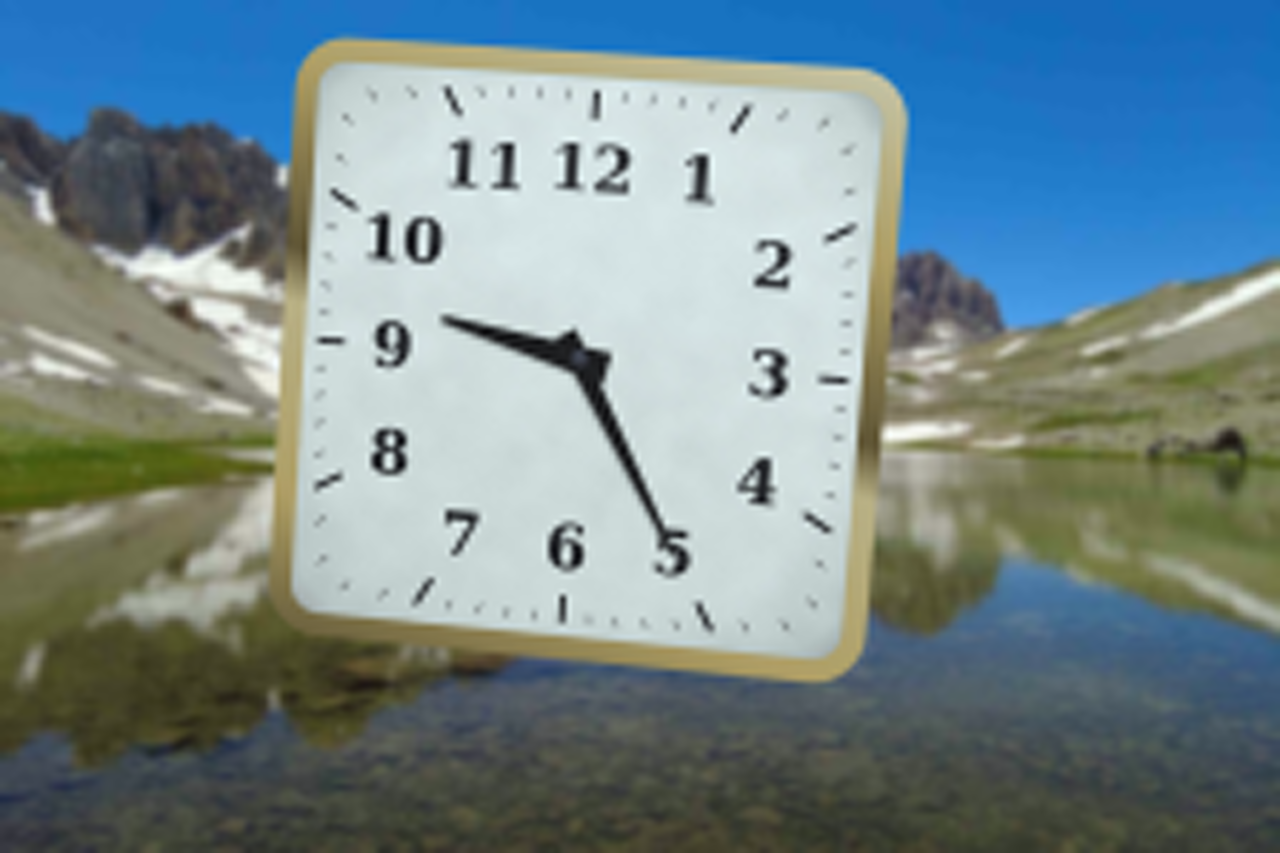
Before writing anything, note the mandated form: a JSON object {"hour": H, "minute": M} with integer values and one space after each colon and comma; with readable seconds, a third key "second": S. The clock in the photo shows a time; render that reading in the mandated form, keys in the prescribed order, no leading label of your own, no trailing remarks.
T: {"hour": 9, "minute": 25}
